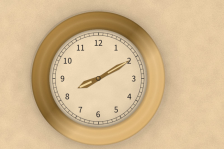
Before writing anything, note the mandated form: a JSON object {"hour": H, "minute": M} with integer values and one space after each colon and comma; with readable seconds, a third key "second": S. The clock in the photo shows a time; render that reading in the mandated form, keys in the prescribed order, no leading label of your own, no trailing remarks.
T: {"hour": 8, "minute": 10}
